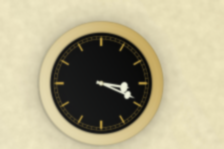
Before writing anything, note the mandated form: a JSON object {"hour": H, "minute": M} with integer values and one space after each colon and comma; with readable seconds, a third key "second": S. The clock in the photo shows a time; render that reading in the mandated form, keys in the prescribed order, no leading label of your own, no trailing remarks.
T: {"hour": 3, "minute": 19}
